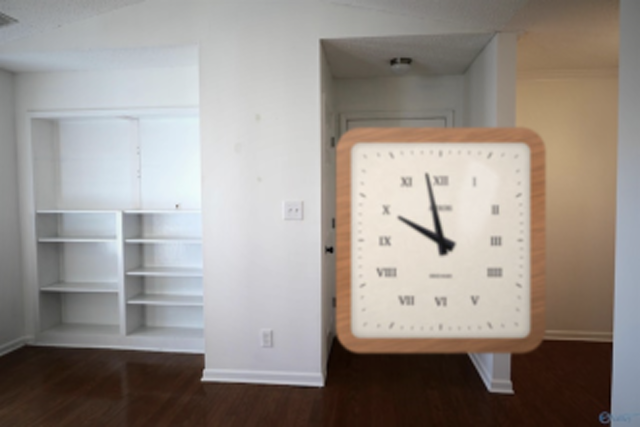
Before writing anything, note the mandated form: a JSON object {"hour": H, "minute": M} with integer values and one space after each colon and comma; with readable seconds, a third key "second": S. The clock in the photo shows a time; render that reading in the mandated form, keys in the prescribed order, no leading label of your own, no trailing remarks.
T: {"hour": 9, "minute": 58}
